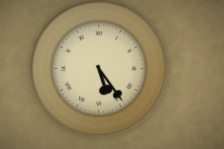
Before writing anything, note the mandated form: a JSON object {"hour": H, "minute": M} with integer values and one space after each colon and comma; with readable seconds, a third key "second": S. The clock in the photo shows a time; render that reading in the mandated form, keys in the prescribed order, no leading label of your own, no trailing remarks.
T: {"hour": 5, "minute": 24}
